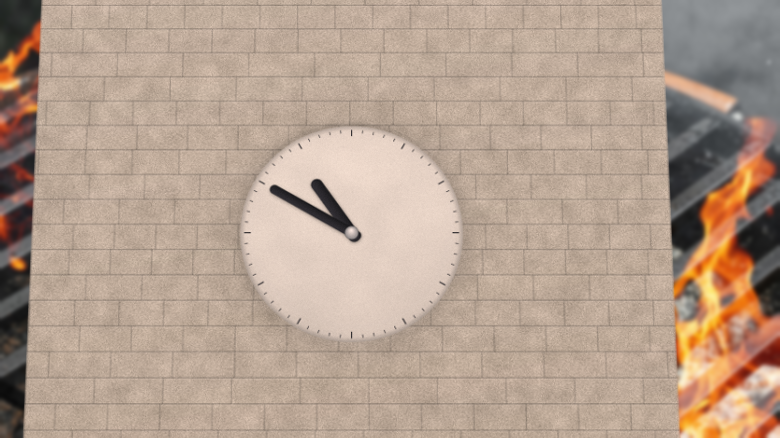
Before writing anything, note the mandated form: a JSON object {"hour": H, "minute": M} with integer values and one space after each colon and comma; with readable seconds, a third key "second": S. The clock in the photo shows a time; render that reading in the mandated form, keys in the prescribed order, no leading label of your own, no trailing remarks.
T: {"hour": 10, "minute": 50}
